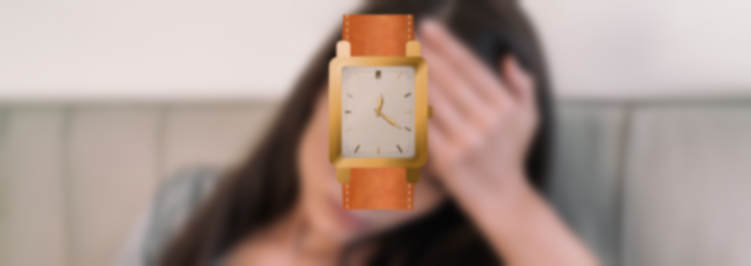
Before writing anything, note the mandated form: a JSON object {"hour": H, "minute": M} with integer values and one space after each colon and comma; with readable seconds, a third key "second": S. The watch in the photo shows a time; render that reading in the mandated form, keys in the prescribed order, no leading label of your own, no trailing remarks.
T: {"hour": 12, "minute": 21}
